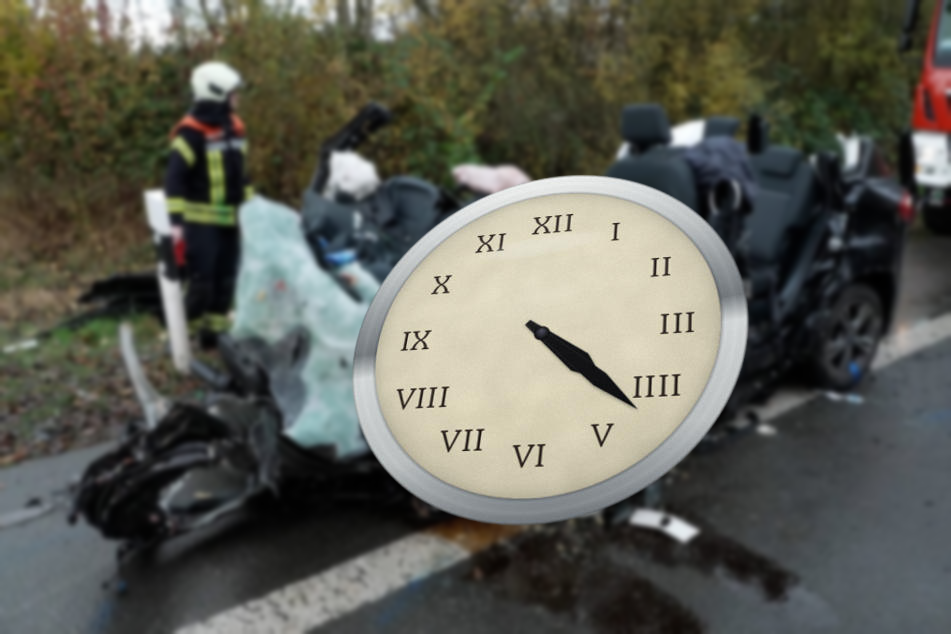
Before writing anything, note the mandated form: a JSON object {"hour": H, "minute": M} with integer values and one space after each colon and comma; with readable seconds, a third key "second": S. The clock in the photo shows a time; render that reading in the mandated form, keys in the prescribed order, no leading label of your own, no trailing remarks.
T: {"hour": 4, "minute": 22}
